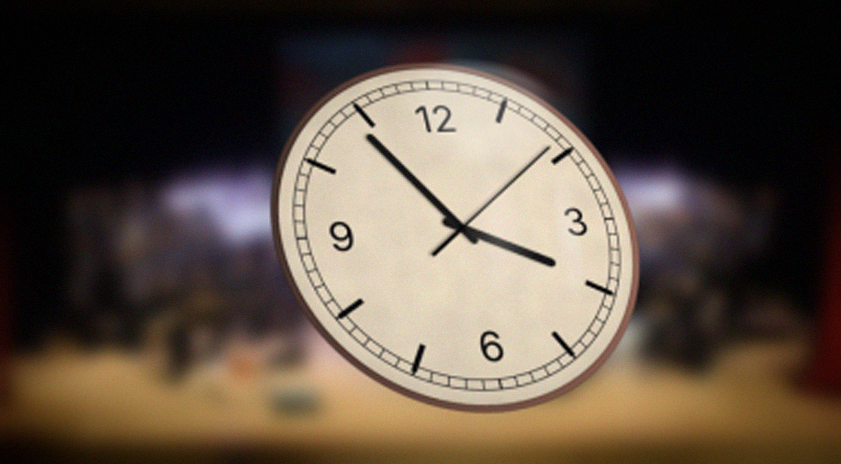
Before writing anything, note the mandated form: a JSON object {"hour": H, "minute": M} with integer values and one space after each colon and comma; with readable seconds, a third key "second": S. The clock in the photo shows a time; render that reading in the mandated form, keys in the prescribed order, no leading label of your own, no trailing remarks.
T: {"hour": 3, "minute": 54, "second": 9}
